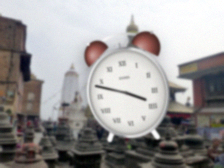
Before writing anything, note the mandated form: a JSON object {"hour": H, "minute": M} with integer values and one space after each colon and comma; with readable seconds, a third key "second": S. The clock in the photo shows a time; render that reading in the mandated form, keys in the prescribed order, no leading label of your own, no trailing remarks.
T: {"hour": 3, "minute": 48}
